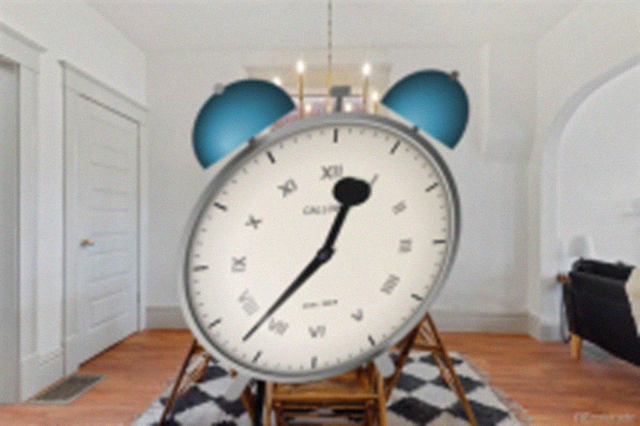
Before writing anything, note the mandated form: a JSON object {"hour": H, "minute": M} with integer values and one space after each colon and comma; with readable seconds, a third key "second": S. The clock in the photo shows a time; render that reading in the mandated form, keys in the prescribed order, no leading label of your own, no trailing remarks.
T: {"hour": 12, "minute": 37}
